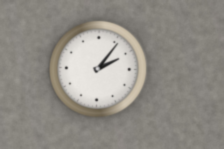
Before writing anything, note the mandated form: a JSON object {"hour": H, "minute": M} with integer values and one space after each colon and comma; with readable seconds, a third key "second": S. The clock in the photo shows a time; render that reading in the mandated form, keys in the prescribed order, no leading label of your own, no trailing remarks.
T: {"hour": 2, "minute": 6}
